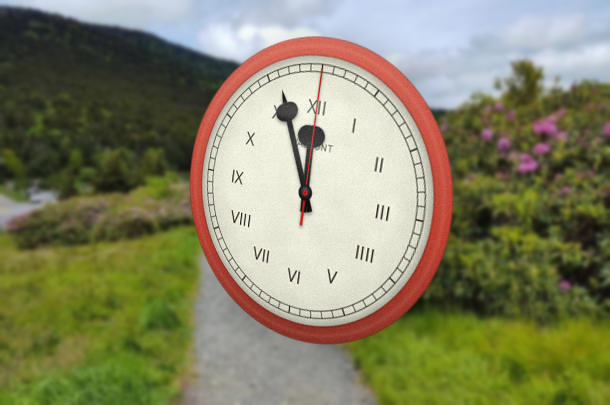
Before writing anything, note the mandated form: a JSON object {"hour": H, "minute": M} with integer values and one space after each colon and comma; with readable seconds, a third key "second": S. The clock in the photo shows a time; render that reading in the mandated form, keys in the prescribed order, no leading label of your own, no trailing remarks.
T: {"hour": 11, "minute": 56, "second": 0}
